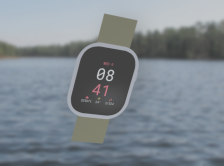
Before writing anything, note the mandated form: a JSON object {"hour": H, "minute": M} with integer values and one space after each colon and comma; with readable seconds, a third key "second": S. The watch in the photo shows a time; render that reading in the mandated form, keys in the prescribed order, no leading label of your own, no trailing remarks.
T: {"hour": 8, "minute": 41}
